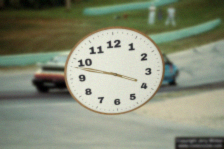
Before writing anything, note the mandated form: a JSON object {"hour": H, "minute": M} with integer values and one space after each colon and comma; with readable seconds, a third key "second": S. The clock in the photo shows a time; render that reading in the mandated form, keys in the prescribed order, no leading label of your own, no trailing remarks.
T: {"hour": 3, "minute": 48}
